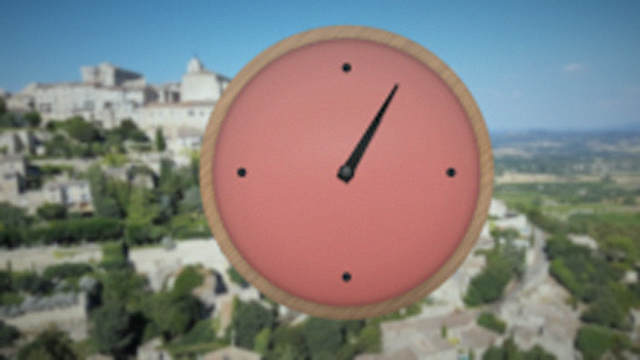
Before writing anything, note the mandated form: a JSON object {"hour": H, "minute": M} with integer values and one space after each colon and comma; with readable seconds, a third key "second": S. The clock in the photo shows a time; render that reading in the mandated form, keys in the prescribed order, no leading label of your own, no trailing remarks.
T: {"hour": 1, "minute": 5}
